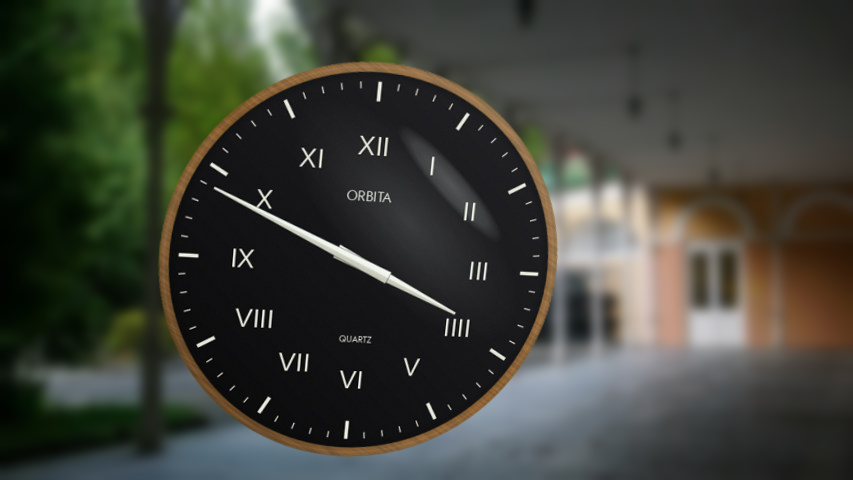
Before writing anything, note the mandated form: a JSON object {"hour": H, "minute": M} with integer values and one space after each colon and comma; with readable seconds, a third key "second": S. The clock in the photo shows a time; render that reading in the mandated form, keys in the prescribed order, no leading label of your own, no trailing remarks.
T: {"hour": 3, "minute": 49}
